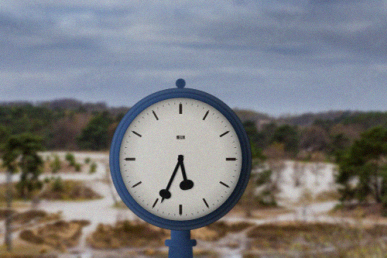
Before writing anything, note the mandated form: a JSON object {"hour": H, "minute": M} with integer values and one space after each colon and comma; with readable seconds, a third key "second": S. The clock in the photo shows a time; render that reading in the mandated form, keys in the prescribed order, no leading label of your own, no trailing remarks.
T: {"hour": 5, "minute": 34}
